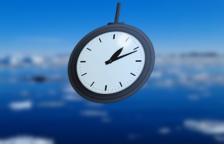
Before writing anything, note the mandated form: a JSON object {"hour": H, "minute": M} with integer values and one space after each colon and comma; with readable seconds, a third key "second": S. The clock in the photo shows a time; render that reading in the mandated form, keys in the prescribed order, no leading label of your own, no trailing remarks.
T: {"hour": 1, "minute": 11}
